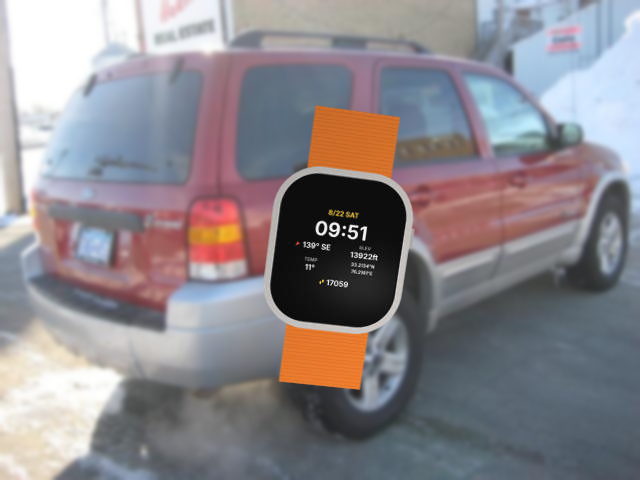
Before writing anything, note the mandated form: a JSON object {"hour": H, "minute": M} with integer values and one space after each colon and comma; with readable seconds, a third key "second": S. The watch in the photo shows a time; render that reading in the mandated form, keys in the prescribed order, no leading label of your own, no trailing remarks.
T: {"hour": 9, "minute": 51}
